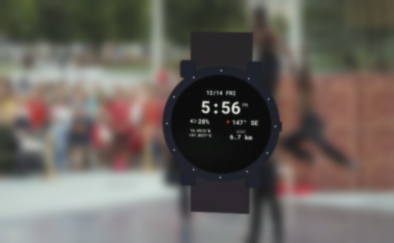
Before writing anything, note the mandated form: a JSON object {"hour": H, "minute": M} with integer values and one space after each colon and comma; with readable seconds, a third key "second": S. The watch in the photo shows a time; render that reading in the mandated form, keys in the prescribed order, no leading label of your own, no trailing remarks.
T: {"hour": 5, "minute": 56}
